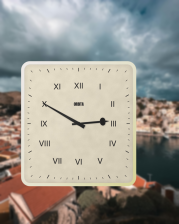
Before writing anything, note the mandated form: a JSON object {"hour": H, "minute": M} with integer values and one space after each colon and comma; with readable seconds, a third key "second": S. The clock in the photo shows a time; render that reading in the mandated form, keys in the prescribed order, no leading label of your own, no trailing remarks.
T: {"hour": 2, "minute": 50}
